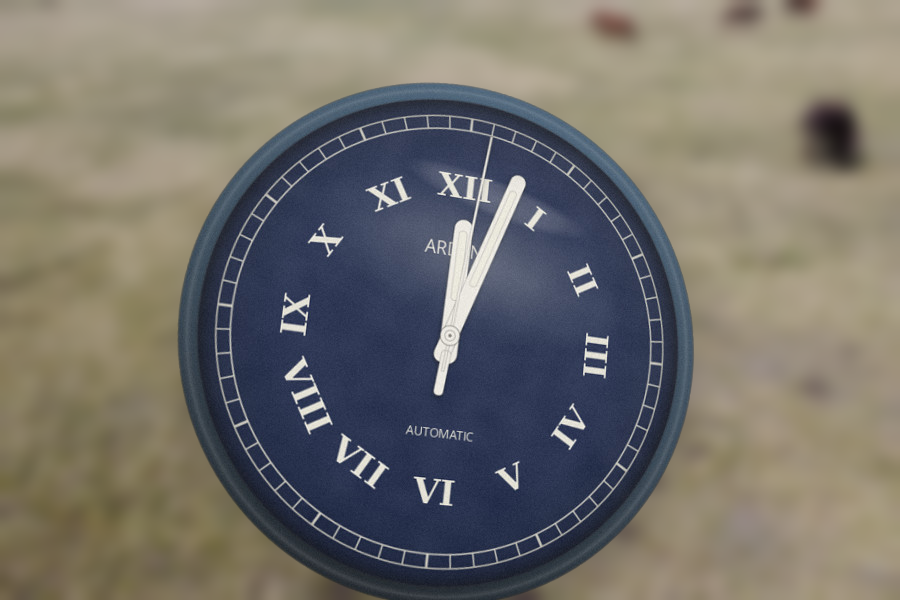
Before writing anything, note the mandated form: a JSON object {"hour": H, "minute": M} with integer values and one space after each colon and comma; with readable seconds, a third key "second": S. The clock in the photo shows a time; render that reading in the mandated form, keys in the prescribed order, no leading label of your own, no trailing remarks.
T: {"hour": 12, "minute": 3, "second": 1}
